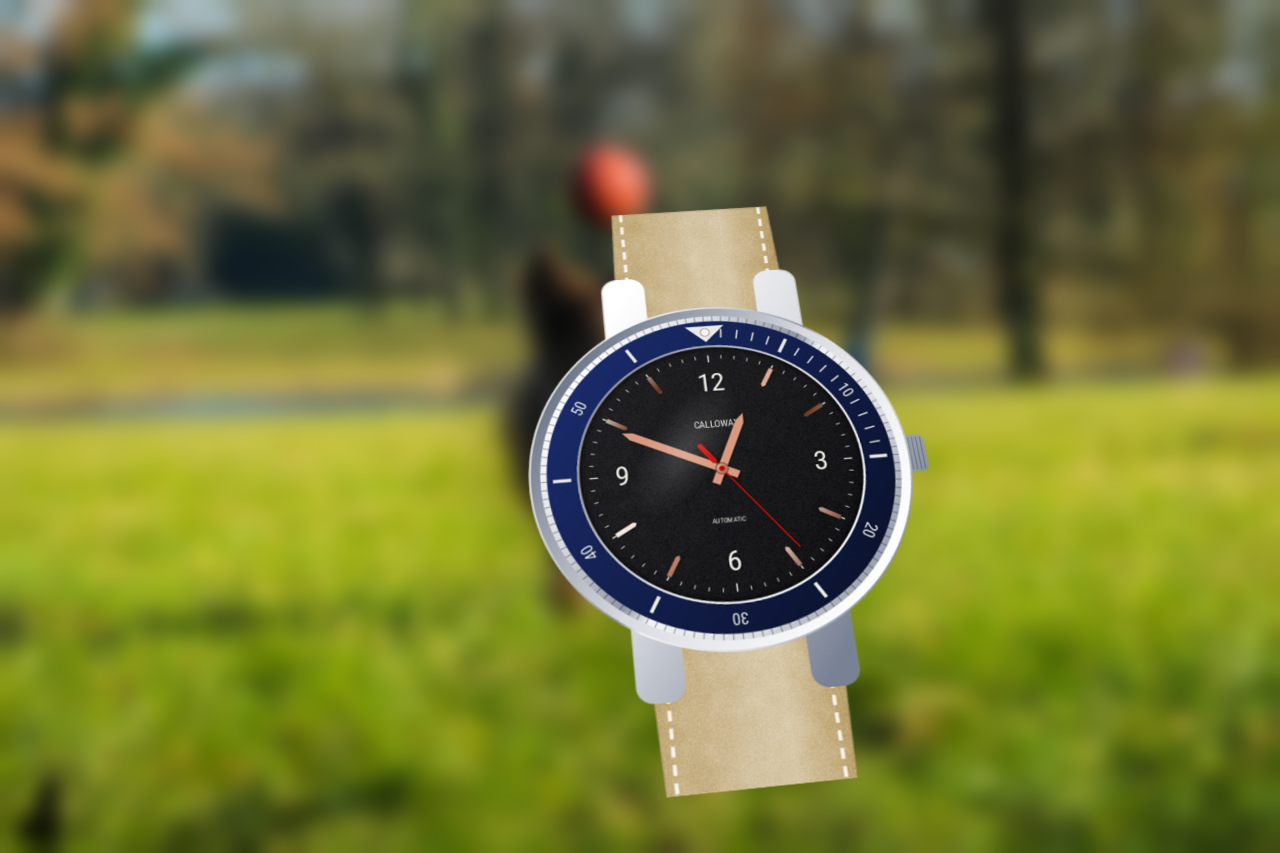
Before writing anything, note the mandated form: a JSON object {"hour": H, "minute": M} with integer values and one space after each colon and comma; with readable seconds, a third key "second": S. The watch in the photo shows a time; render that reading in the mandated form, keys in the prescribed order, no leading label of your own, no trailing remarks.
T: {"hour": 12, "minute": 49, "second": 24}
